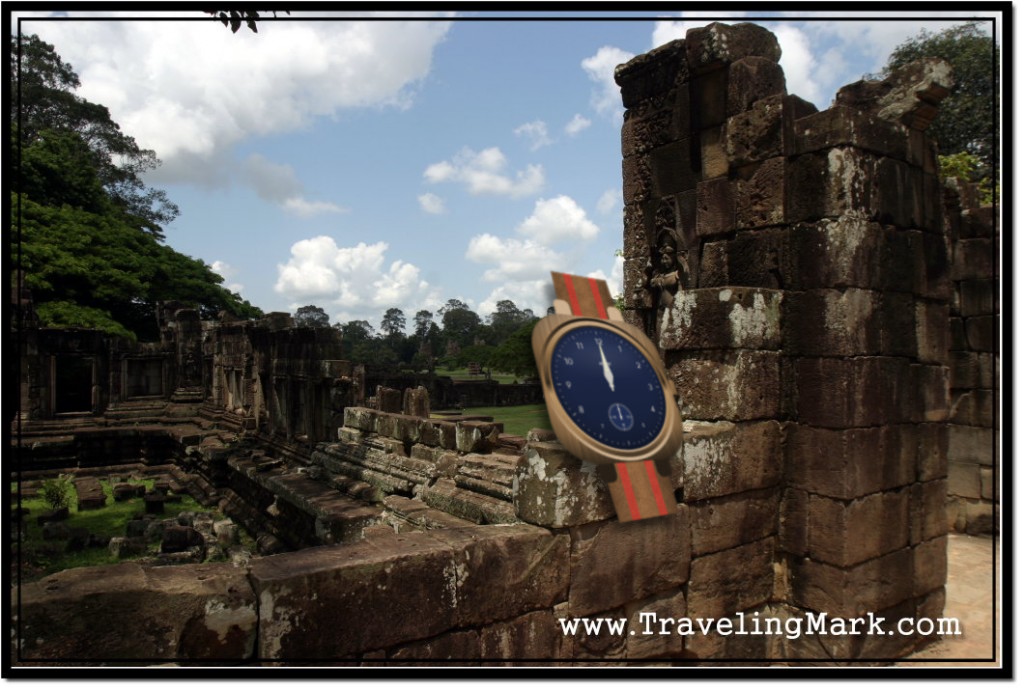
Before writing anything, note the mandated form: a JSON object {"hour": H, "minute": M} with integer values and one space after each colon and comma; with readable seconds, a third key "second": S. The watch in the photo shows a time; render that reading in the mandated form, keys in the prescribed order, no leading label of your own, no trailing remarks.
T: {"hour": 12, "minute": 0}
